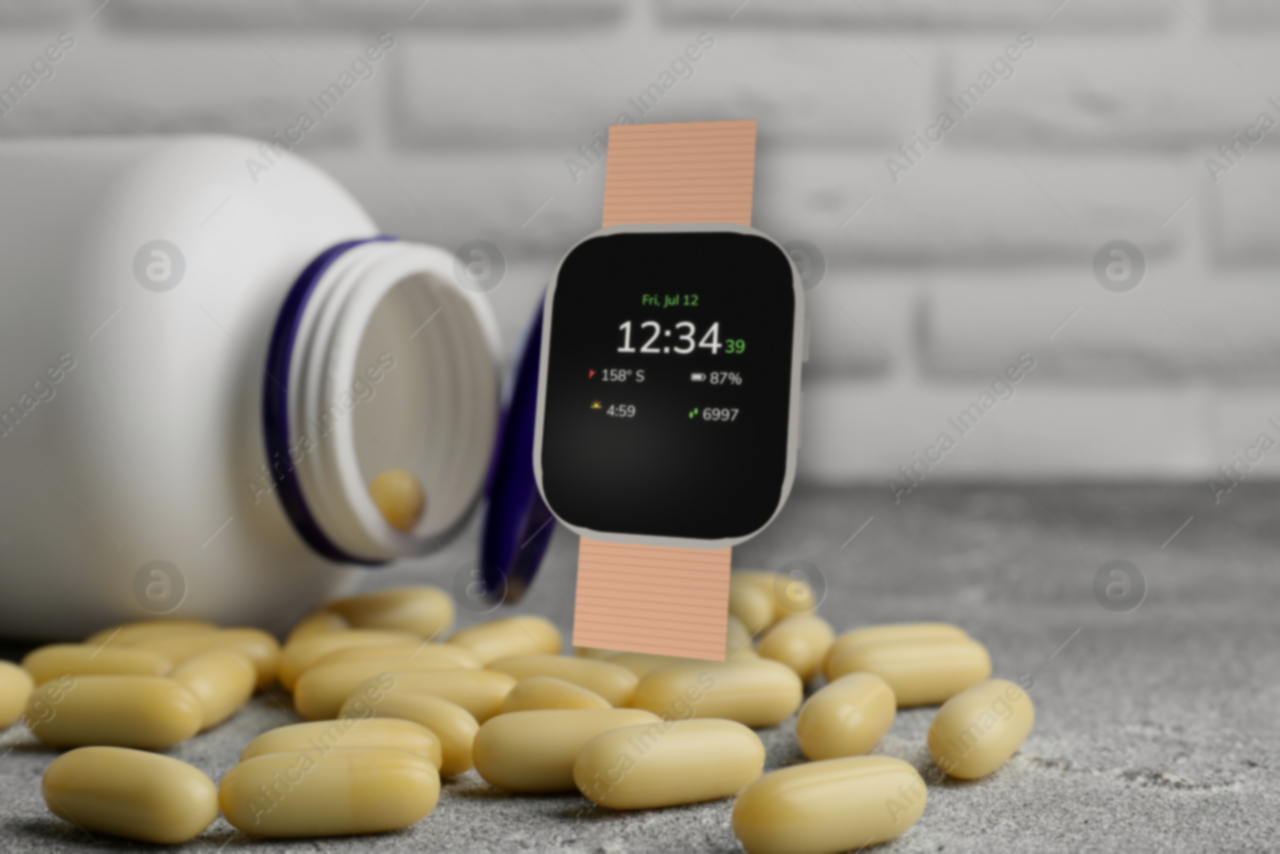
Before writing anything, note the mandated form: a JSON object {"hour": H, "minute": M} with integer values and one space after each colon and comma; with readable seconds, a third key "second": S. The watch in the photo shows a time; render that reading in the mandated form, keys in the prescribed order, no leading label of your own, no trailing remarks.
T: {"hour": 12, "minute": 34, "second": 39}
